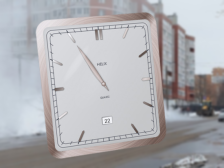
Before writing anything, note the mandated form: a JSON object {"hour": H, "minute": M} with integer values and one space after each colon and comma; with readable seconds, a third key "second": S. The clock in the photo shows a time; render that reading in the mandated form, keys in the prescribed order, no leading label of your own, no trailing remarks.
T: {"hour": 10, "minute": 55}
